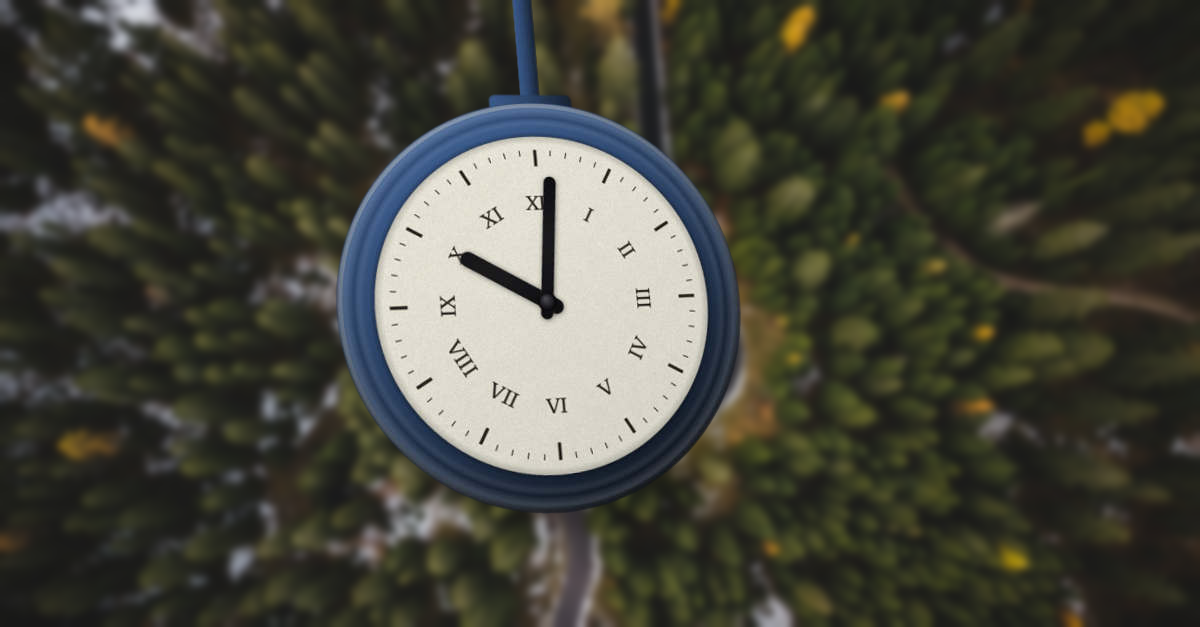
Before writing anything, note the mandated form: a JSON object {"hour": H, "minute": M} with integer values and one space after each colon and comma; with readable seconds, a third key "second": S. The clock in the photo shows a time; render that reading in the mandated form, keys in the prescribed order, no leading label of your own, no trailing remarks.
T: {"hour": 10, "minute": 1}
